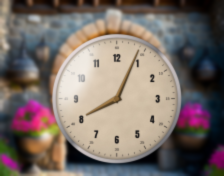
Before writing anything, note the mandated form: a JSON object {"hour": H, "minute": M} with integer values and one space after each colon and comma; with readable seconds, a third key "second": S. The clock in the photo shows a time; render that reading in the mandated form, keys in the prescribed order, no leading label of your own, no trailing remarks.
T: {"hour": 8, "minute": 4}
